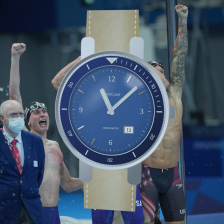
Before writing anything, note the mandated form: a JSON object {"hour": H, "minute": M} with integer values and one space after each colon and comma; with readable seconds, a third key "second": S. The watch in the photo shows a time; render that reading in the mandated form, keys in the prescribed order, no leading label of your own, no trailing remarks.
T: {"hour": 11, "minute": 8}
